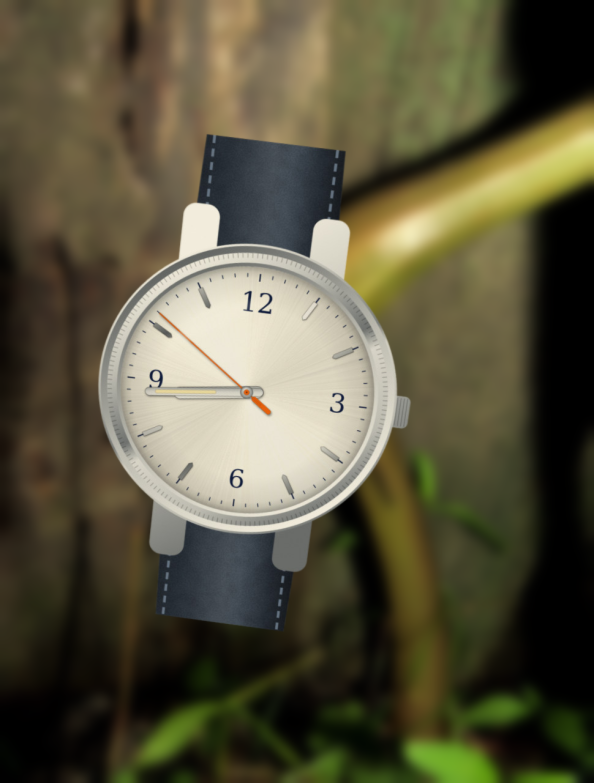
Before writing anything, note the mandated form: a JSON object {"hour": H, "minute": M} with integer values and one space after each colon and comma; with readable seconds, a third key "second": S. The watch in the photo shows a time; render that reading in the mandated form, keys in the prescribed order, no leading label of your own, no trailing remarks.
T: {"hour": 8, "minute": 43, "second": 51}
